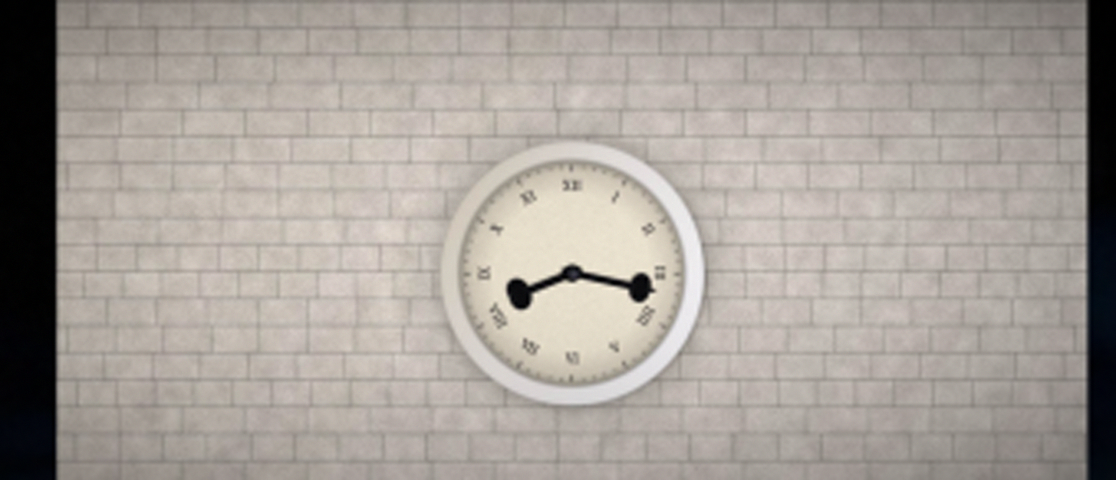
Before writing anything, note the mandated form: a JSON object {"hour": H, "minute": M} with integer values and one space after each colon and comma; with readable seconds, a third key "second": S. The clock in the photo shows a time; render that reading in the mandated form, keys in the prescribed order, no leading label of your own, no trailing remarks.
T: {"hour": 8, "minute": 17}
